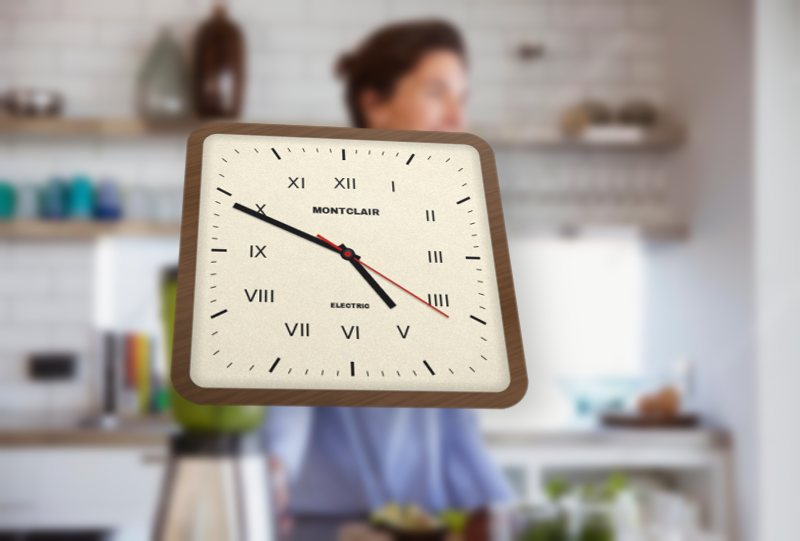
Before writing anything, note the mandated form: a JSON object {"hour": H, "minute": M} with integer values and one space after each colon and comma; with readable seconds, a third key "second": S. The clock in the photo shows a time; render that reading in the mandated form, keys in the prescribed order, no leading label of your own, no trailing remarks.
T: {"hour": 4, "minute": 49, "second": 21}
